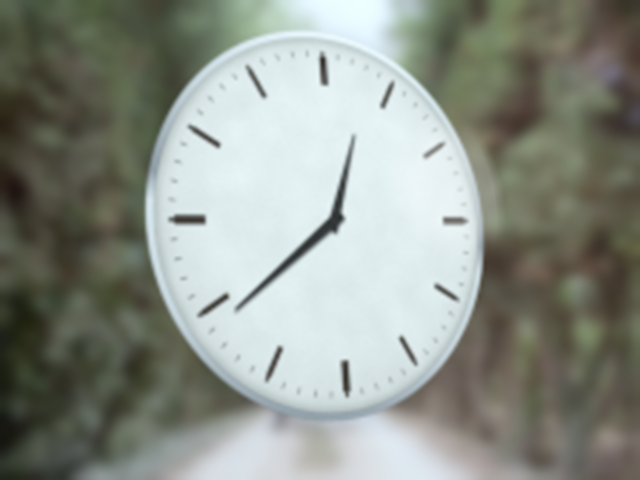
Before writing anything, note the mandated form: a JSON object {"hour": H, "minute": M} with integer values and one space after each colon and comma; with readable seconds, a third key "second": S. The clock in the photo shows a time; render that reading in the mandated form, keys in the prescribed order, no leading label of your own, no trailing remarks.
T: {"hour": 12, "minute": 39}
